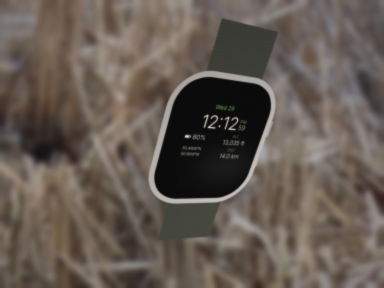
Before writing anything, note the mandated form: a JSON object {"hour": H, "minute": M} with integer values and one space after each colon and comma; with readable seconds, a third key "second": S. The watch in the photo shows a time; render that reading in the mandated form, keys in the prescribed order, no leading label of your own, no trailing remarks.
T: {"hour": 12, "minute": 12}
